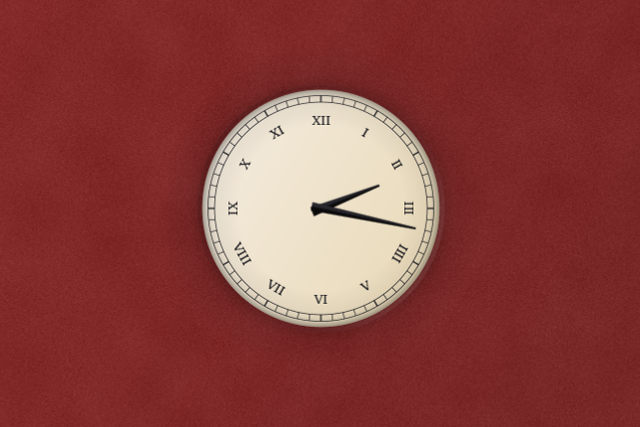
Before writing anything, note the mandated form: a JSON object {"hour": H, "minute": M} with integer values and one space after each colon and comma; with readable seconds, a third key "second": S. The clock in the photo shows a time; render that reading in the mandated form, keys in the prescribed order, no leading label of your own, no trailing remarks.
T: {"hour": 2, "minute": 17}
